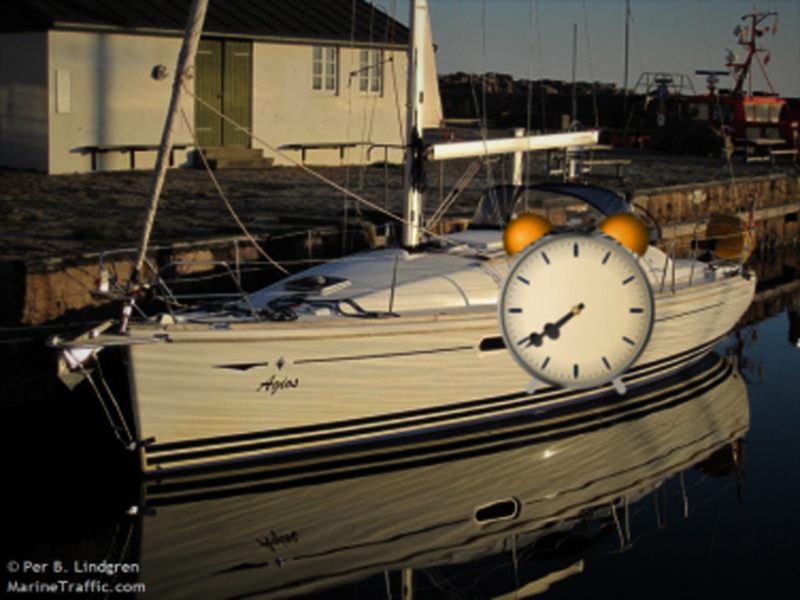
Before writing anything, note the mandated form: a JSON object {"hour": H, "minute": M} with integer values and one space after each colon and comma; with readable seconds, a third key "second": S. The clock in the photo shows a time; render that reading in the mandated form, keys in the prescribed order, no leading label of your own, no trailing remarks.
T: {"hour": 7, "minute": 39}
